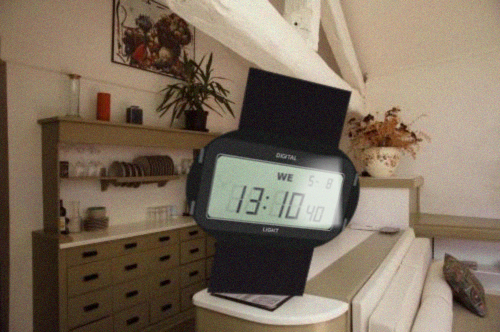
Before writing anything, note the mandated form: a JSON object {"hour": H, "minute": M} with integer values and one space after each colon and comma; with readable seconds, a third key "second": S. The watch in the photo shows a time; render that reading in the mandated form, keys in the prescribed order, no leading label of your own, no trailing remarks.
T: {"hour": 13, "minute": 10, "second": 40}
